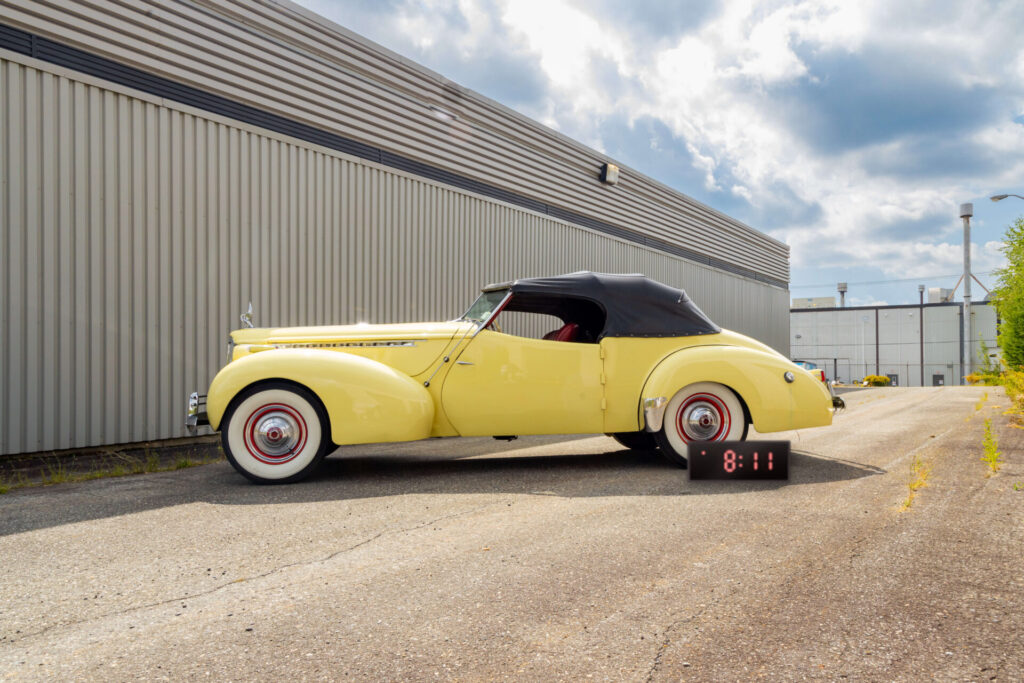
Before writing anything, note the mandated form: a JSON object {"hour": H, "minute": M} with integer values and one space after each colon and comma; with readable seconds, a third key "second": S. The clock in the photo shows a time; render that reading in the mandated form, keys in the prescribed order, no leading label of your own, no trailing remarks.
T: {"hour": 8, "minute": 11}
